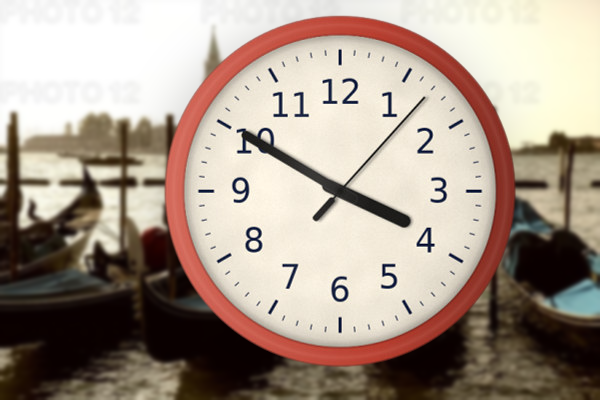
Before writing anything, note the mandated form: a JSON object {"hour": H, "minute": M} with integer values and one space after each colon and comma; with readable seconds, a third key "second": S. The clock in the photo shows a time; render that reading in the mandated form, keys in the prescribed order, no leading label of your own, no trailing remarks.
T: {"hour": 3, "minute": 50, "second": 7}
